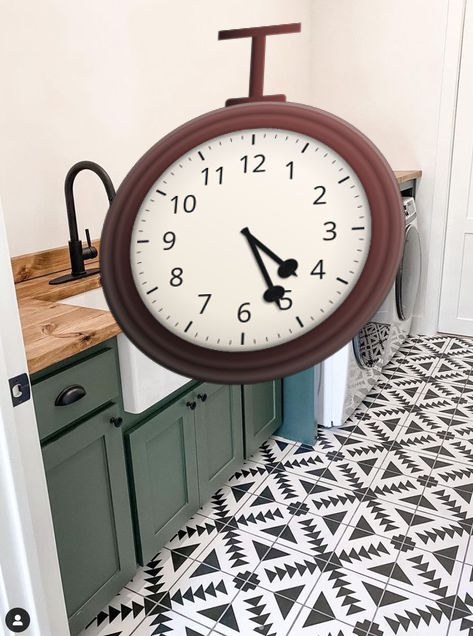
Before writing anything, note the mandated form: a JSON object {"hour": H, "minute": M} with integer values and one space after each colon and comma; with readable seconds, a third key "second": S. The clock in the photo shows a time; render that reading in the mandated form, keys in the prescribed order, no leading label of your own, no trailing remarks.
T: {"hour": 4, "minute": 26}
